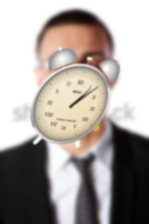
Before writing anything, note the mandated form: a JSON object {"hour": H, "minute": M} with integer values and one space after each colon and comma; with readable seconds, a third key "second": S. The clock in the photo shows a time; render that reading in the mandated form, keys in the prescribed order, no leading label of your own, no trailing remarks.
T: {"hour": 1, "minute": 7}
